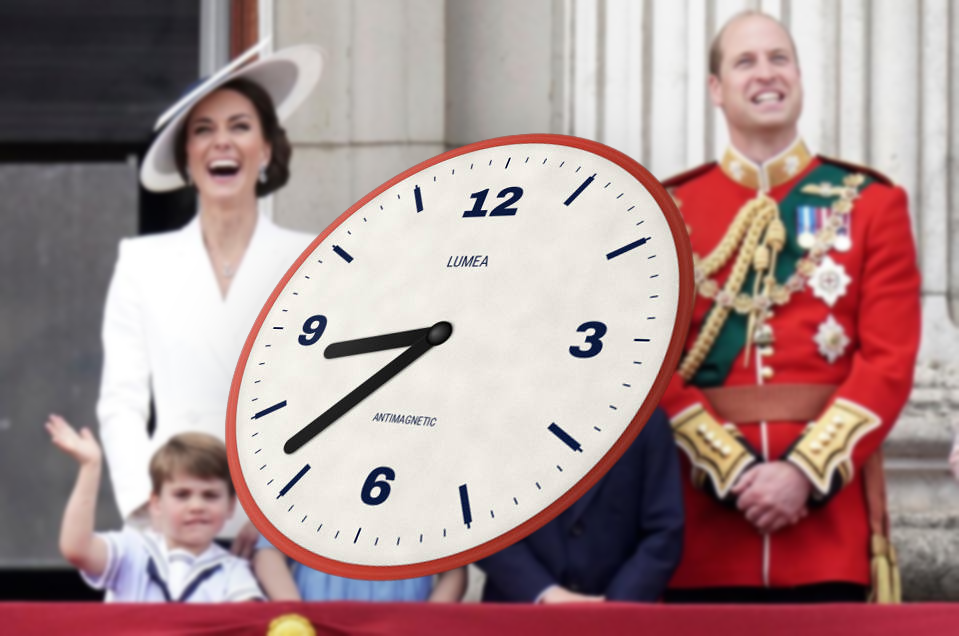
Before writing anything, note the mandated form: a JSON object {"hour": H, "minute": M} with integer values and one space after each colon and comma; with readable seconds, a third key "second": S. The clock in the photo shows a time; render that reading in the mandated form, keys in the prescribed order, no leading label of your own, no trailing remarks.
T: {"hour": 8, "minute": 37}
